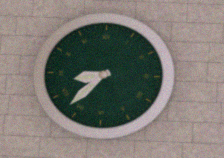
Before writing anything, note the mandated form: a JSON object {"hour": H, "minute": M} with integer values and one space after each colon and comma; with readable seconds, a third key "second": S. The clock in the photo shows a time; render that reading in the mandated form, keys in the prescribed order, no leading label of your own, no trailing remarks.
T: {"hour": 8, "minute": 37}
